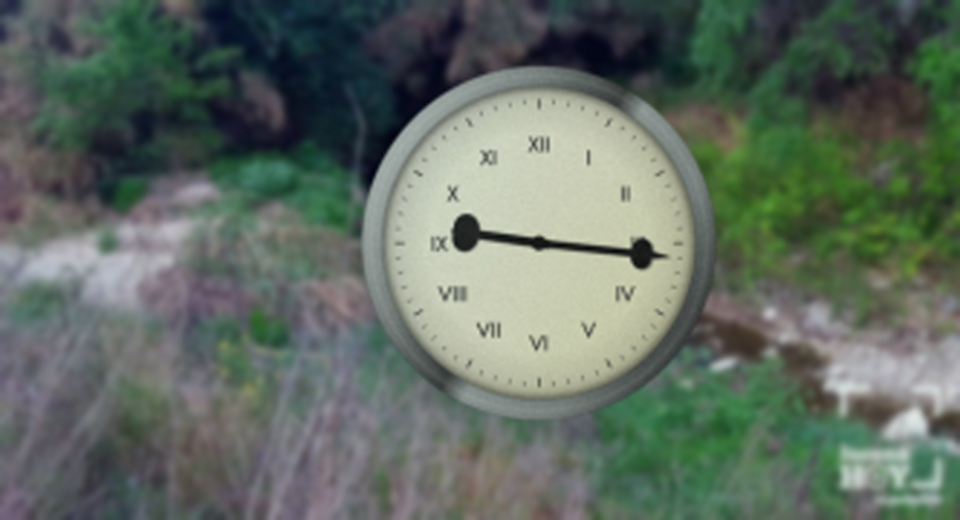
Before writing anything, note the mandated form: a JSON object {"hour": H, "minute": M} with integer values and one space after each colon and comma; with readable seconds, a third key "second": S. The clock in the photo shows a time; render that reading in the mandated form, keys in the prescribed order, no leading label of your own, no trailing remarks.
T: {"hour": 9, "minute": 16}
